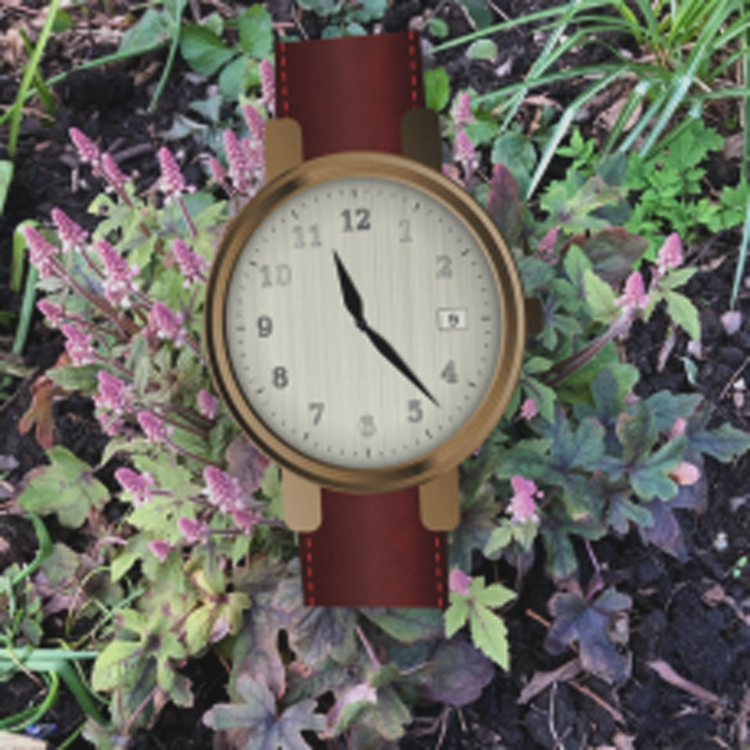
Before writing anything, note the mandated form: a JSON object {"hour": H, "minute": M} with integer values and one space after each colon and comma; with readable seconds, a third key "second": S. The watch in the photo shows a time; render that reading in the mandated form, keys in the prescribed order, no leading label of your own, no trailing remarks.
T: {"hour": 11, "minute": 23}
